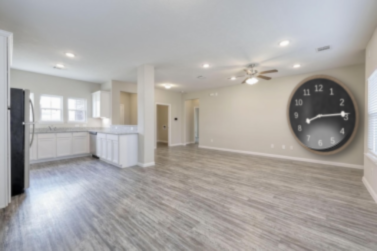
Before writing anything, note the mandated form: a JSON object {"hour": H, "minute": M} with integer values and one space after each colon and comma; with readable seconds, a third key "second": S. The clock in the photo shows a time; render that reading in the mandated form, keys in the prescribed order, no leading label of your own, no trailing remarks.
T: {"hour": 8, "minute": 14}
